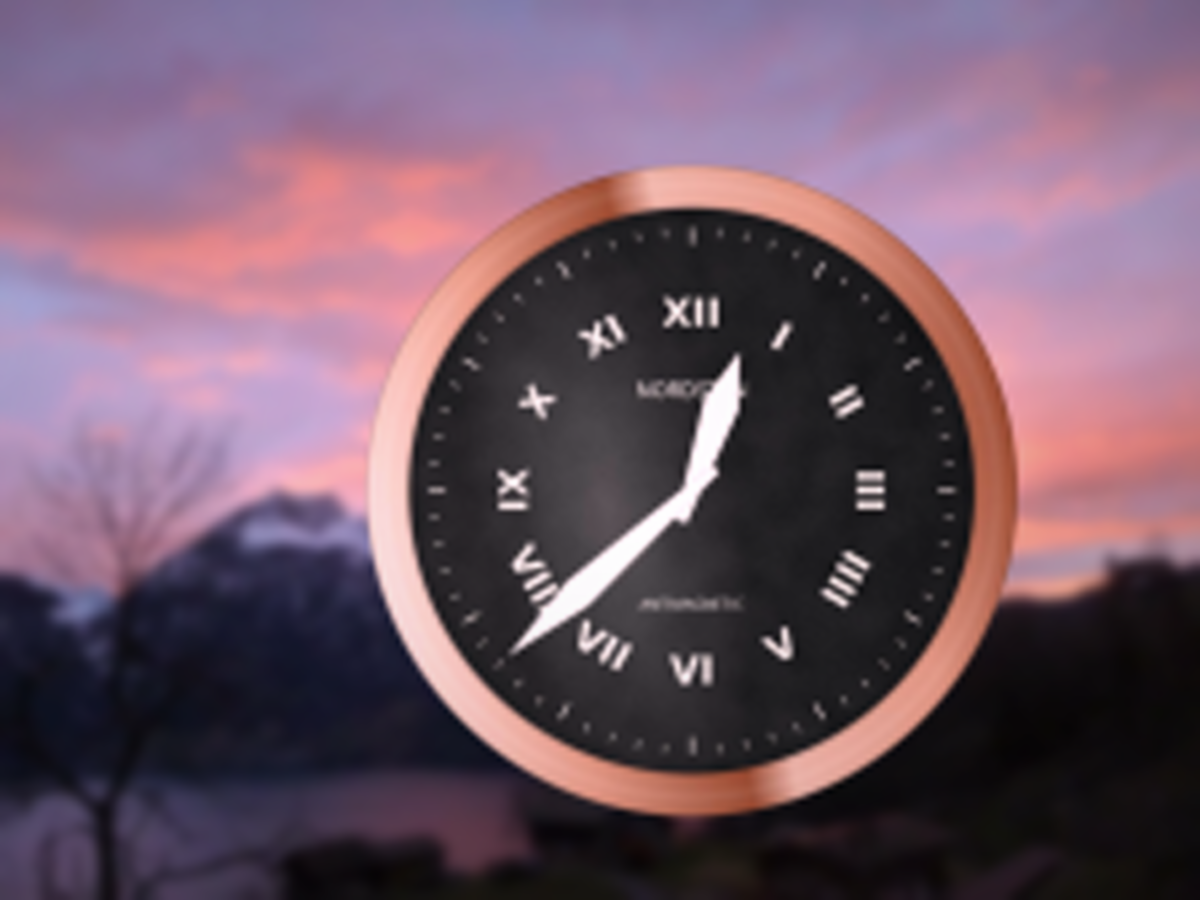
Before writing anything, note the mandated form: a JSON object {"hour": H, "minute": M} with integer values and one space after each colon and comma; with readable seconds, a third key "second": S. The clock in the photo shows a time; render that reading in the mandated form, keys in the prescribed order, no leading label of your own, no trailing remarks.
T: {"hour": 12, "minute": 38}
